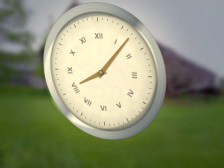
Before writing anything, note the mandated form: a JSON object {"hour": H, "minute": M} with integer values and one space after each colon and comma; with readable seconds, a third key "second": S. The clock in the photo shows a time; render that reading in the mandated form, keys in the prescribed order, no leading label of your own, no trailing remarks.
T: {"hour": 8, "minute": 7}
